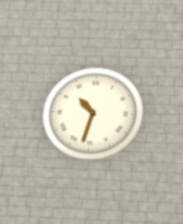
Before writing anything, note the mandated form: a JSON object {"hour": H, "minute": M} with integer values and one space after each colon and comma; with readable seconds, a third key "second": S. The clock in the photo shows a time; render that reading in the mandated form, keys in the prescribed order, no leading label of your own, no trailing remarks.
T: {"hour": 10, "minute": 32}
